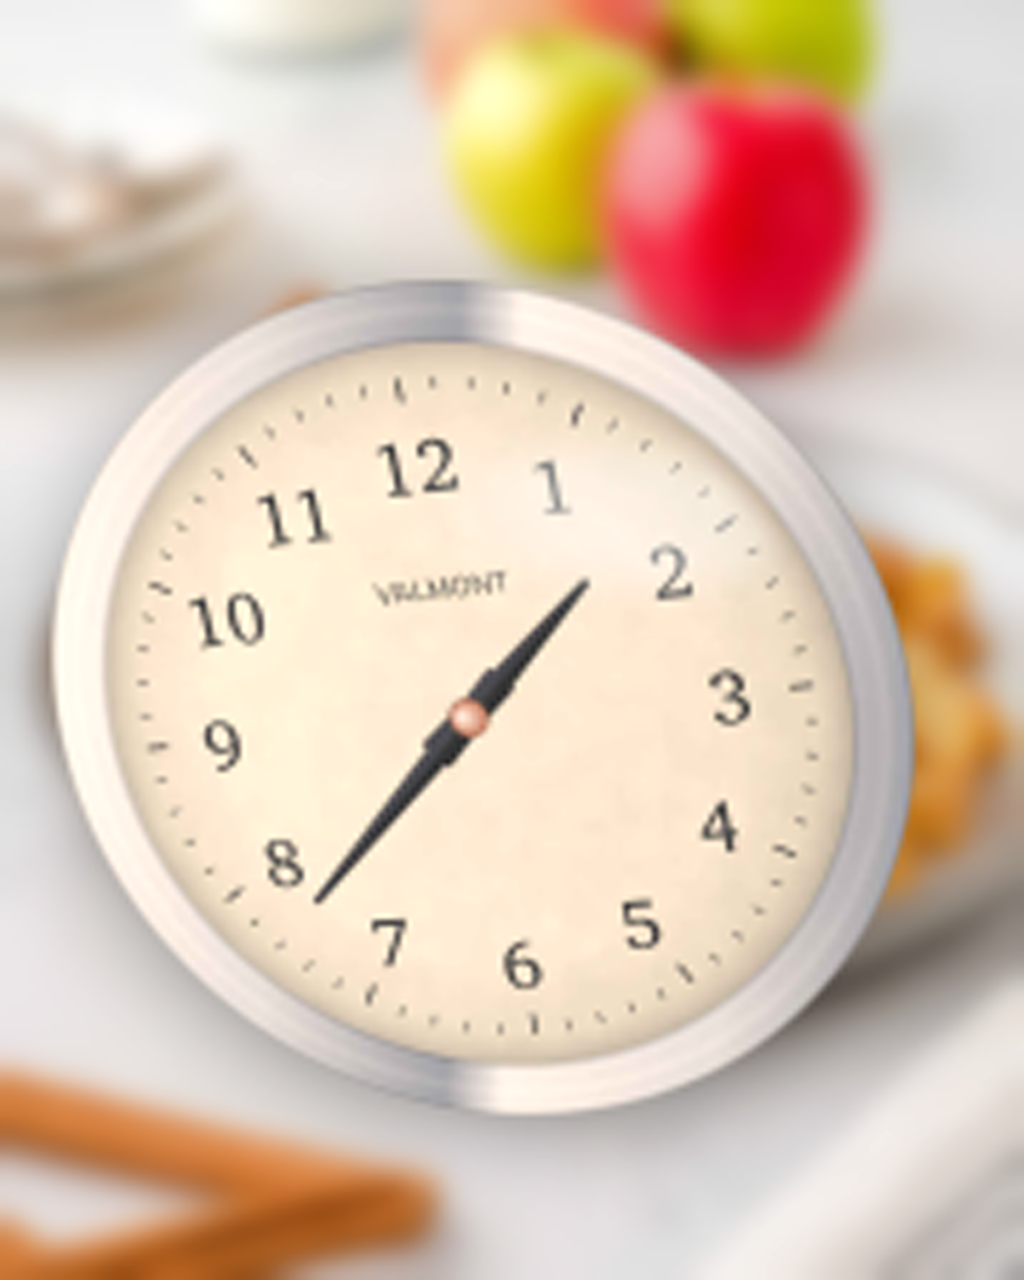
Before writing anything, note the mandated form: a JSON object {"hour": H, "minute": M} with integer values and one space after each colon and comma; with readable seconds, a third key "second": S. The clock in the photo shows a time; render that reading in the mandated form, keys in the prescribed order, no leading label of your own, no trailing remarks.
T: {"hour": 1, "minute": 38}
